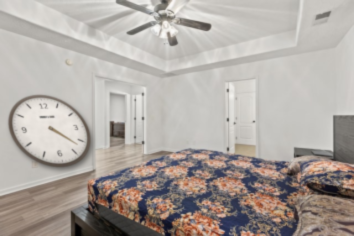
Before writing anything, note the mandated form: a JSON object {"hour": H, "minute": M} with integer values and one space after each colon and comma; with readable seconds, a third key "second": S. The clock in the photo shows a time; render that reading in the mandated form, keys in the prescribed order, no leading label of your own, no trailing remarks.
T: {"hour": 4, "minute": 22}
